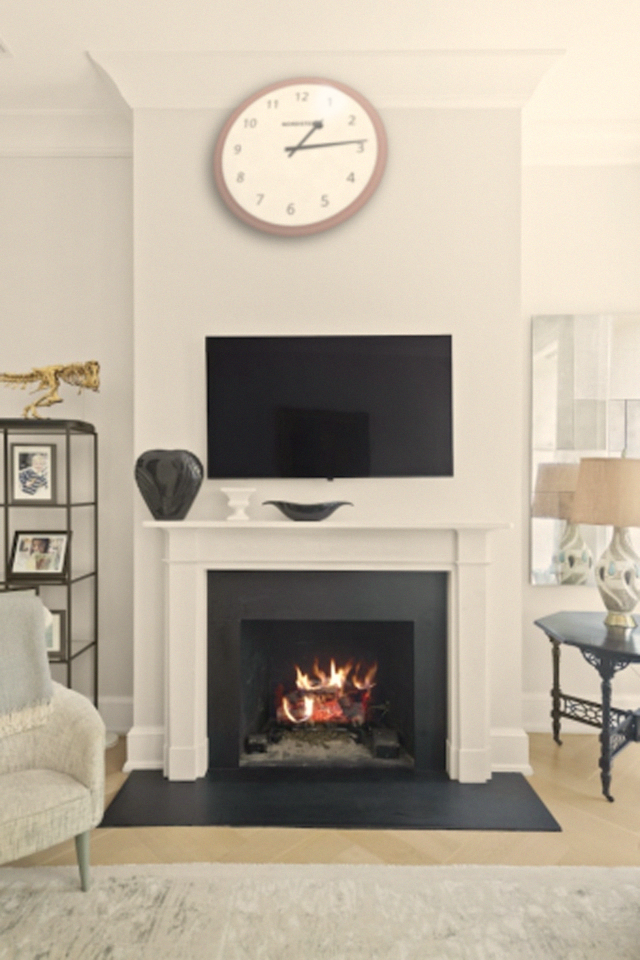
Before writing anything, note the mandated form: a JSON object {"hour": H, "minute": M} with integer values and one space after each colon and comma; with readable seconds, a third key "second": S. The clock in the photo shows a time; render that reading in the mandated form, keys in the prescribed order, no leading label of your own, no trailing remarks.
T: {"hour": 1, "minute": 14}
